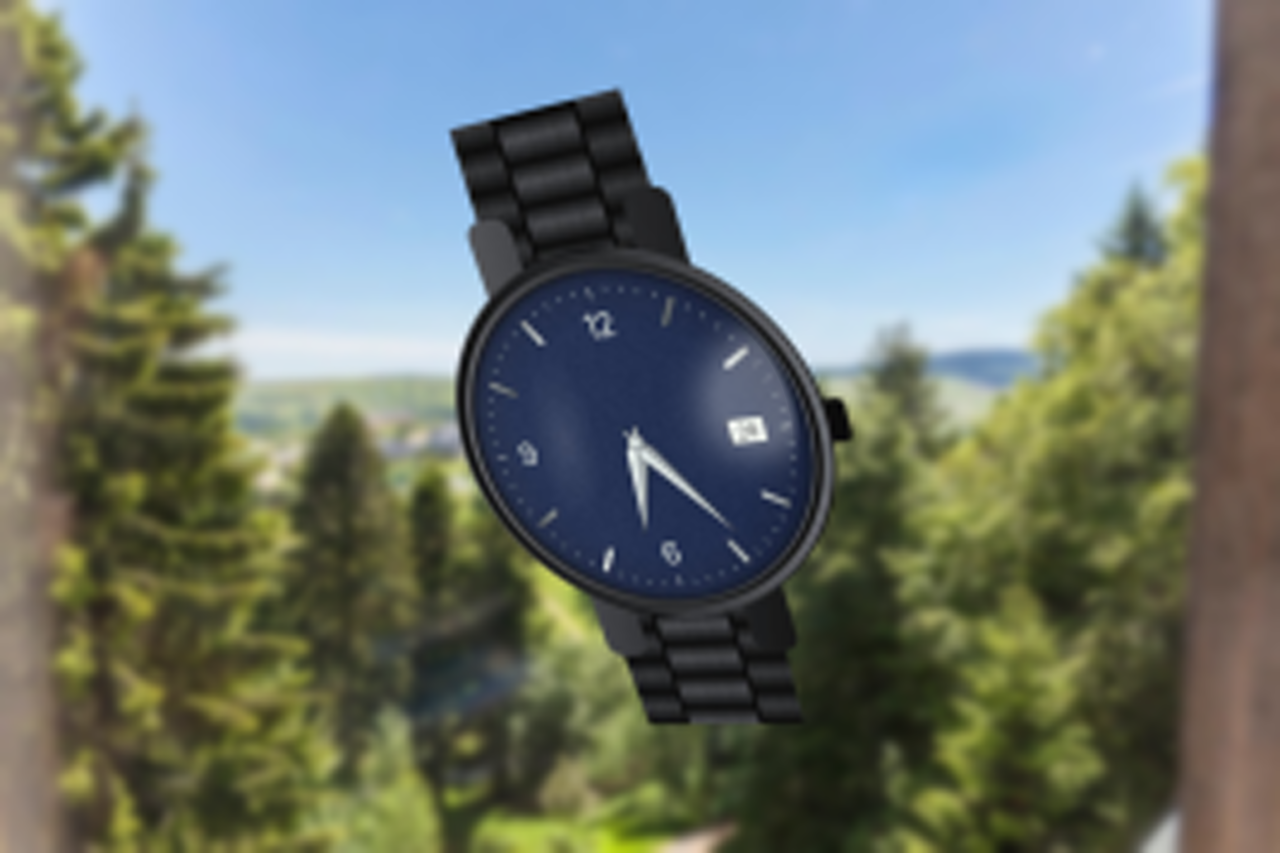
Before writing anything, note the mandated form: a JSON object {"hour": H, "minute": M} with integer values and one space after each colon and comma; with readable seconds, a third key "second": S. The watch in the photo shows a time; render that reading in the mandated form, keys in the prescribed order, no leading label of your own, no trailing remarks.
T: {"hour": 6, "minute": 24}
